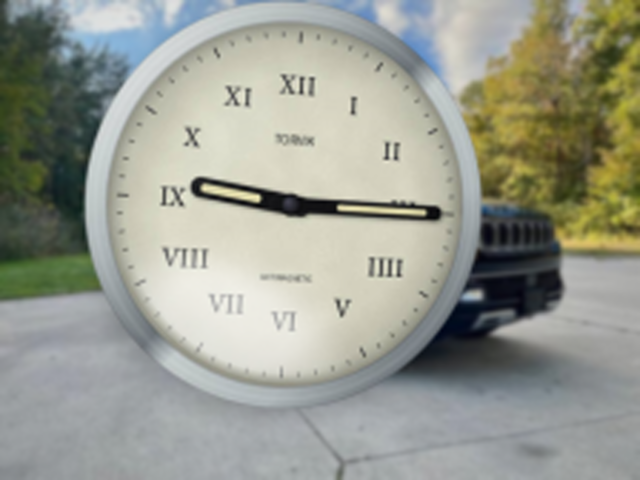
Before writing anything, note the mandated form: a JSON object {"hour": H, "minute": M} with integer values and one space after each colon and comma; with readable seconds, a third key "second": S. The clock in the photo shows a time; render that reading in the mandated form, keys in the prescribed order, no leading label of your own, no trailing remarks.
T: {"hour": 9, "minute": 15}
